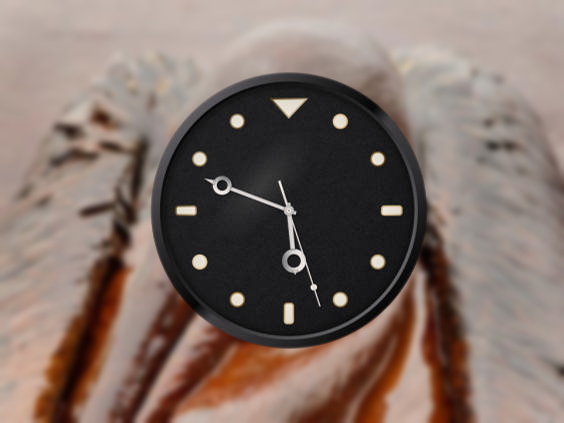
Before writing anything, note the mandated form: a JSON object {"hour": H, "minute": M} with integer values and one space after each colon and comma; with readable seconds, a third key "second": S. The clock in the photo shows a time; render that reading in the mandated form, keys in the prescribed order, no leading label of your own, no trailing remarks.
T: {"hour": 5, "minute": 48, "second": 27}
